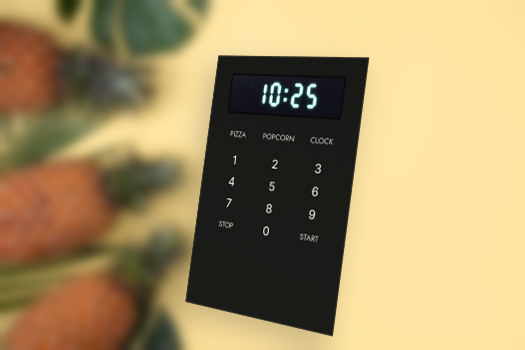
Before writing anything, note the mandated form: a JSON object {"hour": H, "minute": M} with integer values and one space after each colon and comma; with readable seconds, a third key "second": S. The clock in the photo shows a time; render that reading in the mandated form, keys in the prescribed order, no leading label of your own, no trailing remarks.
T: {"hour": 10, "minute": 25}
